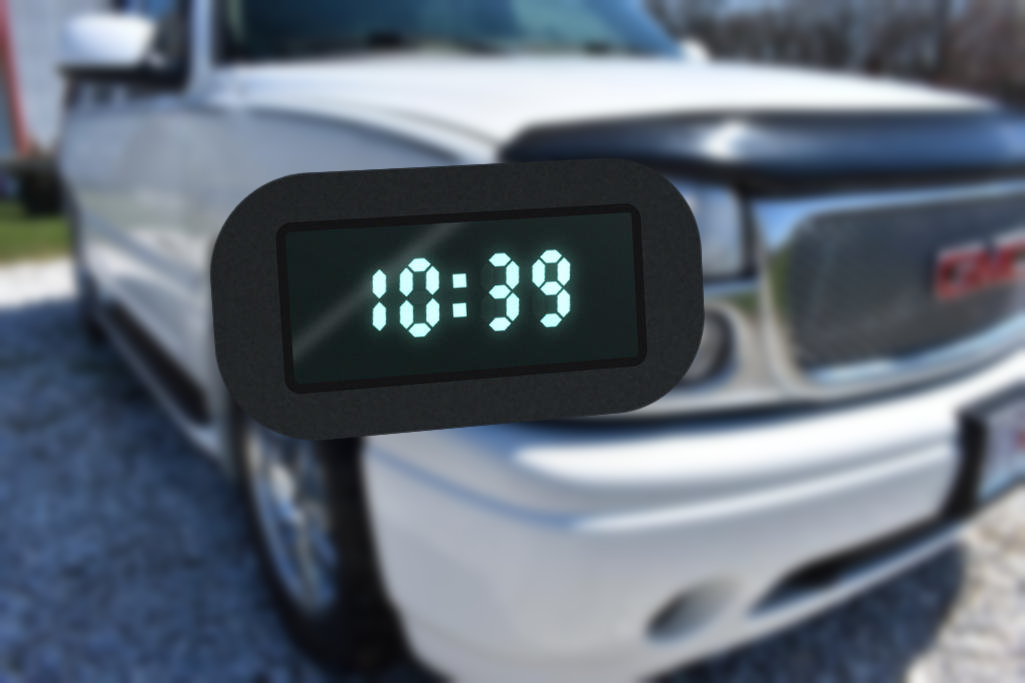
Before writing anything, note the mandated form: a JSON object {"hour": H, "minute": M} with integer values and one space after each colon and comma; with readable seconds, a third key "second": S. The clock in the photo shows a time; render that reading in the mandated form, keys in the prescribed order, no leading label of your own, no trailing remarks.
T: {"hour": 10, "minute": 39}
